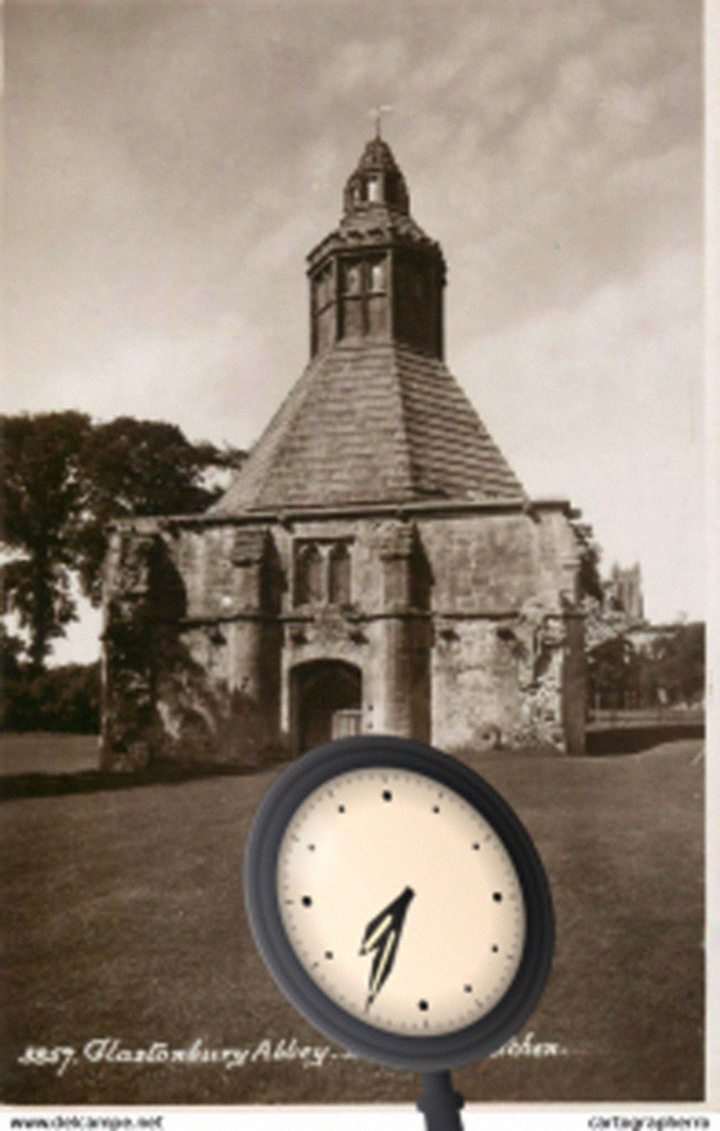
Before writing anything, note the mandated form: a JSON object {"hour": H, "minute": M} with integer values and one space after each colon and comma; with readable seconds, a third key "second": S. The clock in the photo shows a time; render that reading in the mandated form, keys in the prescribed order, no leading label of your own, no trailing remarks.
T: {"hour": 7, "minute": 35}
